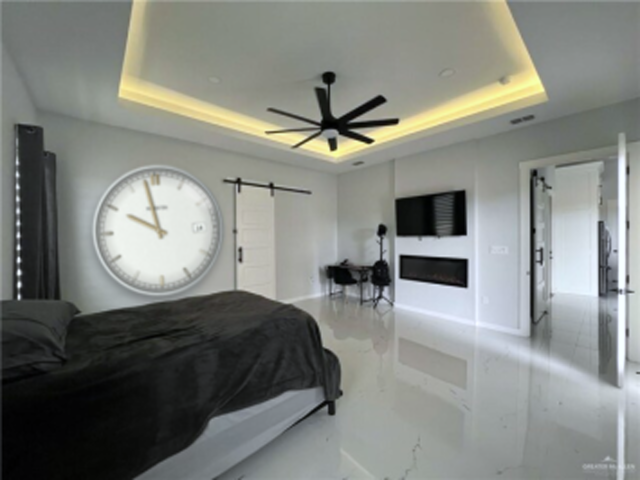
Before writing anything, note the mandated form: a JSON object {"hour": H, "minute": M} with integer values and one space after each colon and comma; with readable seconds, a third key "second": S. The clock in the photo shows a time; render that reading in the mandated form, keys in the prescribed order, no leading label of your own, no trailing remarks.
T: {"hour": 9, "minute": 58}
